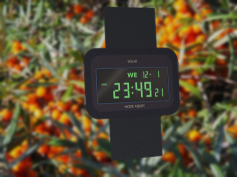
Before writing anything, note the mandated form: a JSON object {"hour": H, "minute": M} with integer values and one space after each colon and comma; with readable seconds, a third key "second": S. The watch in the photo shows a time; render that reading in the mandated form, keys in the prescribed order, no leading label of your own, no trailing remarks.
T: {"hour": 23, "minute": 49, "second": 21}
